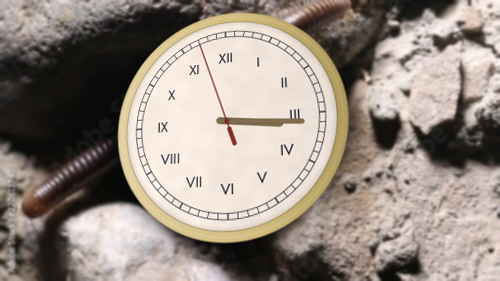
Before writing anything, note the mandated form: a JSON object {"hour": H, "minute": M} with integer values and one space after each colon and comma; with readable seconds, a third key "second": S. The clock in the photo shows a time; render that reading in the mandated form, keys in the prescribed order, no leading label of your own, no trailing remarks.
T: {"hour": 3, "minute": 15, "second": 57}
